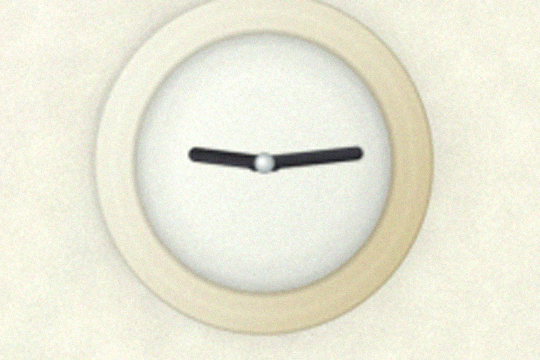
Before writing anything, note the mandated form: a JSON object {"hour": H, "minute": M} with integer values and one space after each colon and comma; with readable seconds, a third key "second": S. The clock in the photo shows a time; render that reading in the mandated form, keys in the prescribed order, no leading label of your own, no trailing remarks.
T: {"hour": 9, "minute": 14}
